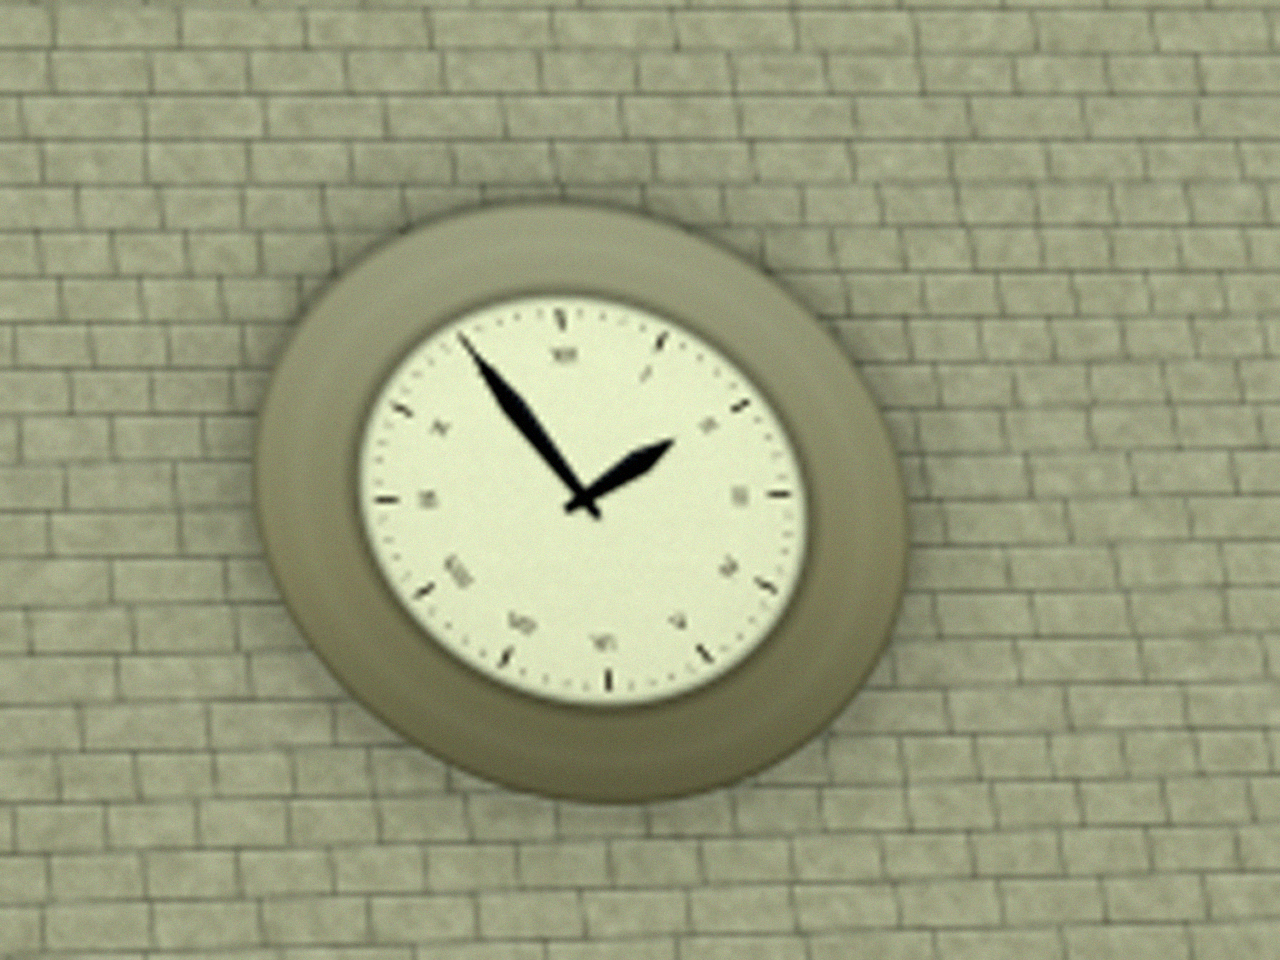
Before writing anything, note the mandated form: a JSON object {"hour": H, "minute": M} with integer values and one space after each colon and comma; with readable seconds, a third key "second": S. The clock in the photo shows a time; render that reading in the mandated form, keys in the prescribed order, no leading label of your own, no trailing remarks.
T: {"hour": 1, "minute": 55}
